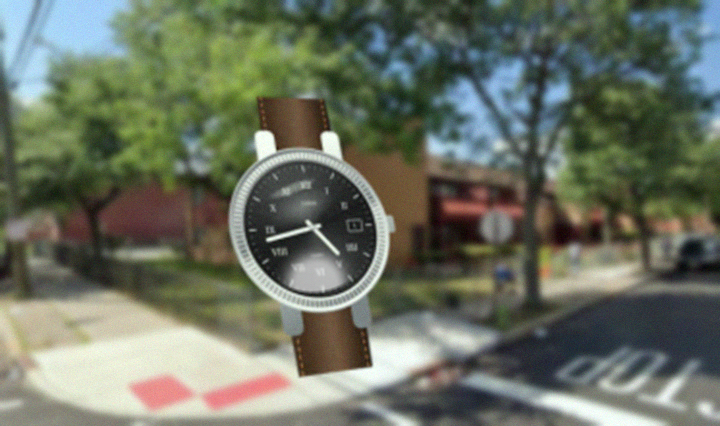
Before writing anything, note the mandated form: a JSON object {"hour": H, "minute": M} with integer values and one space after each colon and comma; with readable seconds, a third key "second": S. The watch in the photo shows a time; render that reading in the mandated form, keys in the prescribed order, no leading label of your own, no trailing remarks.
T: {"hour": 4, "minute": 43}
